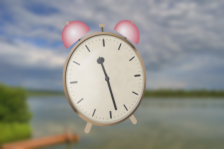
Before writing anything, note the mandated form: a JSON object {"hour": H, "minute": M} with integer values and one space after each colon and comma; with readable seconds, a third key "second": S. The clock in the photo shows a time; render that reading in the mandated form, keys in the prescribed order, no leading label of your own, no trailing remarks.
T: {"hour": 11, "minute": 28}
